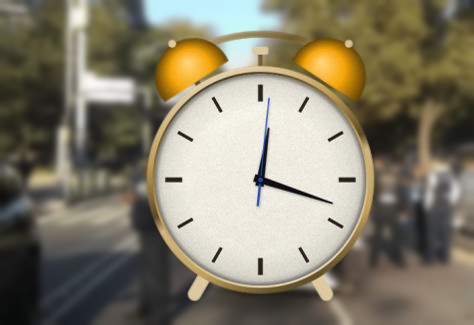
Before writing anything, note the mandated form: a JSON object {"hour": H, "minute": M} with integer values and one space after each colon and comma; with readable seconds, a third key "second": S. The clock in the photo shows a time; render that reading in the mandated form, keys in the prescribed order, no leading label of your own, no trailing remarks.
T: {"hour": 12, "minute": 18, "second": 1}
